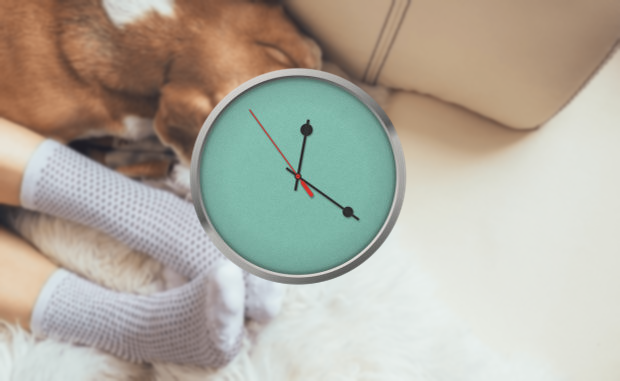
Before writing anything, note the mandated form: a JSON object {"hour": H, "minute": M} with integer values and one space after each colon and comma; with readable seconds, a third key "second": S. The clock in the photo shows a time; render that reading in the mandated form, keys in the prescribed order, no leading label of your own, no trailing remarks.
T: {"hour": 12, "minute": 20, "second": 54}
